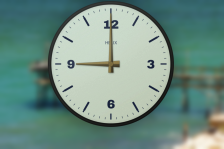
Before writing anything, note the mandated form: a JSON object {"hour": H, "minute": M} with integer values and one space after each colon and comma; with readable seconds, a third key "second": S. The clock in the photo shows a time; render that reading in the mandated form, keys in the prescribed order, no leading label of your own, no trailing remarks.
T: {"hour": 9, "minute": 0}
